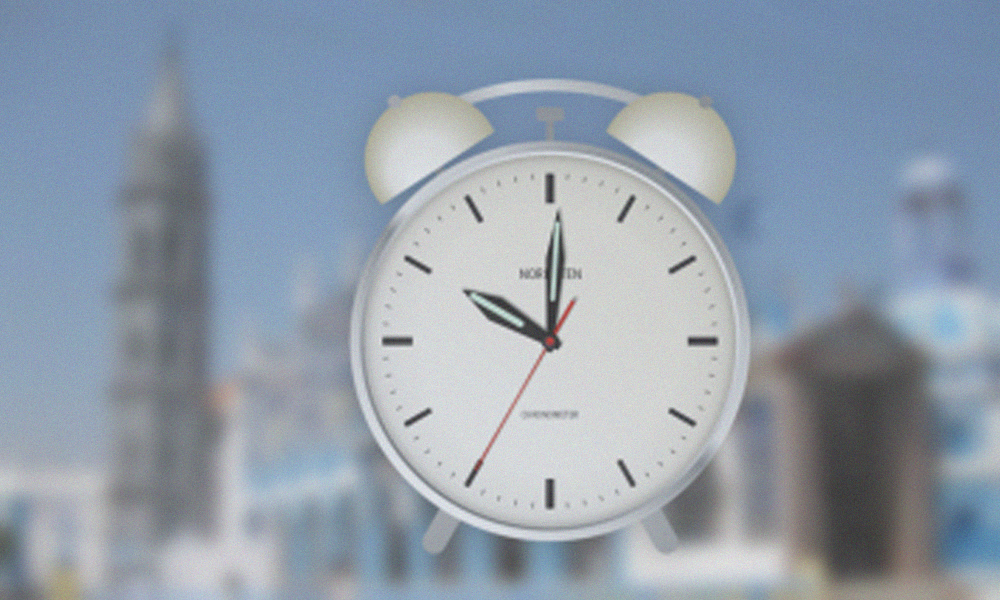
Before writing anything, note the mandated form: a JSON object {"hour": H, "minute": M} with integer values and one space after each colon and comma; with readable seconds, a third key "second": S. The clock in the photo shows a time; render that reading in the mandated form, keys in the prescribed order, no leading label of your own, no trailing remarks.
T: {"hour": 10, "minute": 0, "second": 35}
